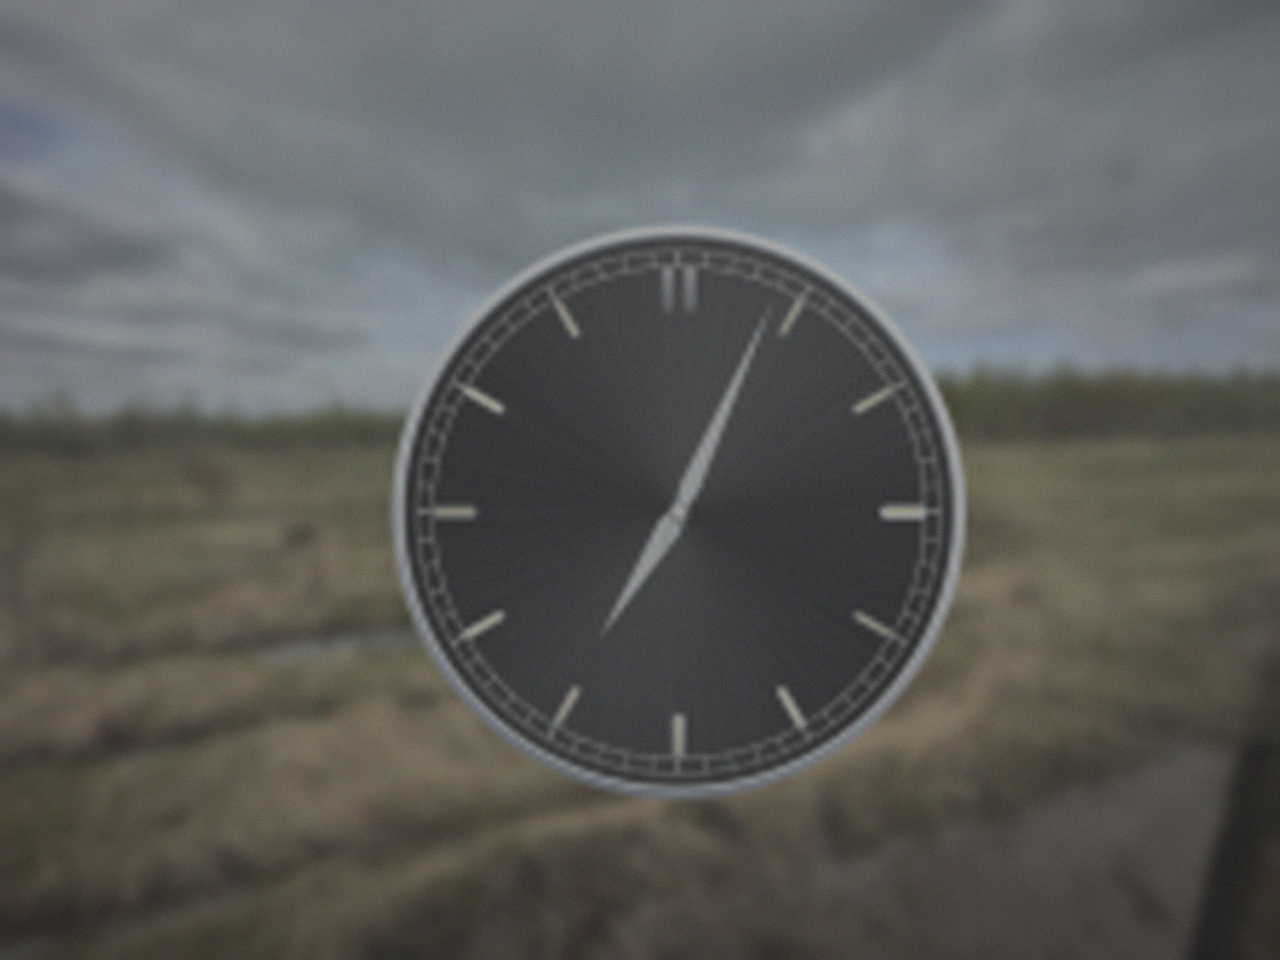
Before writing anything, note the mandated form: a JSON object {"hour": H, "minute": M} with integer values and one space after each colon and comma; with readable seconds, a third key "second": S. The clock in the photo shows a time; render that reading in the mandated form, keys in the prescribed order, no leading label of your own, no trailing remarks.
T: {"hour": 7, "minute": 4}
